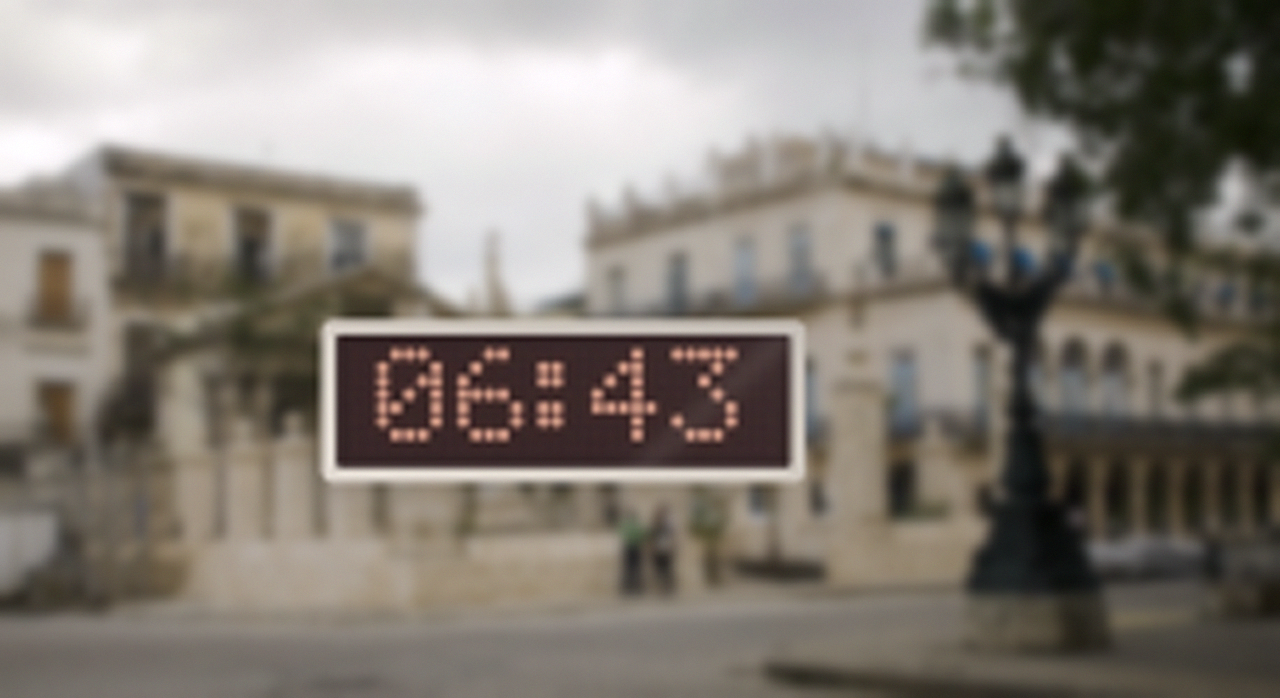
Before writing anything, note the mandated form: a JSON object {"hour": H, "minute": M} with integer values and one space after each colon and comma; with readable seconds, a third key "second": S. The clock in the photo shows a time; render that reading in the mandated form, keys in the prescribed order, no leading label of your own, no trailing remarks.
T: {"hour": 6, "minute": 43}
